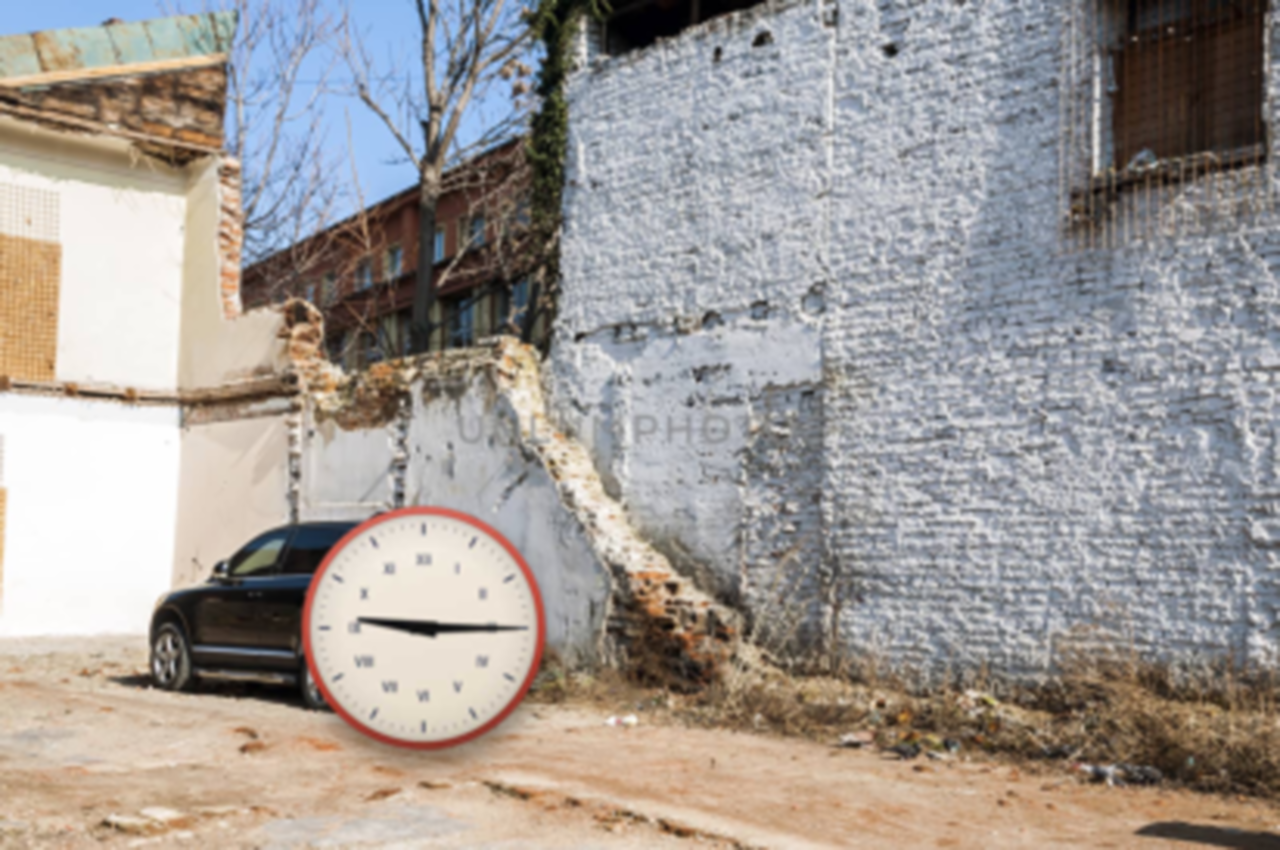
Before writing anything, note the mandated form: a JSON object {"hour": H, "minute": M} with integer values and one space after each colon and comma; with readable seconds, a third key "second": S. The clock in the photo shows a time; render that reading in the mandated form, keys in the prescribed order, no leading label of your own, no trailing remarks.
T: {"hour": 9, "minute": 15}
